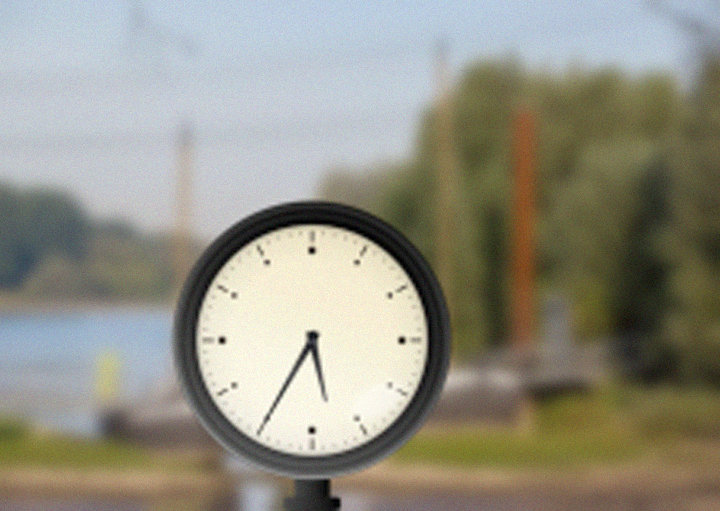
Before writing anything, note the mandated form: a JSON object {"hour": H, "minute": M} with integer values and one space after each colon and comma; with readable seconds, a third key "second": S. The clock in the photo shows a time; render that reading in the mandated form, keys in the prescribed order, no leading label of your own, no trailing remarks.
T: {"hour": 5, "minute": 35}
